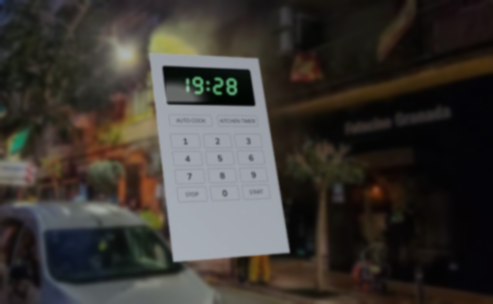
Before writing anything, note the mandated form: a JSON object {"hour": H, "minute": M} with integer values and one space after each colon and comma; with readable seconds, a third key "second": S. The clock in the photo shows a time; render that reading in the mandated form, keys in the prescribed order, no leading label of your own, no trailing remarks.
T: {"hour": 19, "minute": 28}
